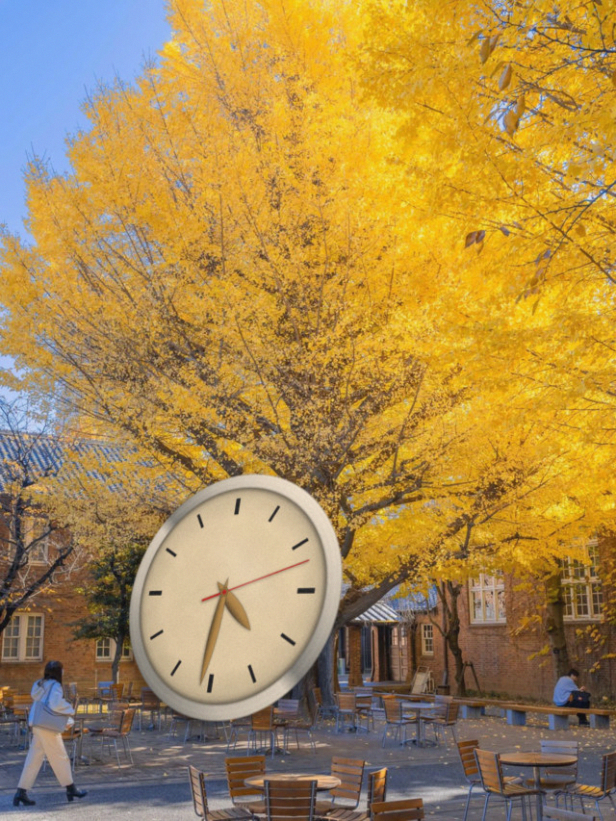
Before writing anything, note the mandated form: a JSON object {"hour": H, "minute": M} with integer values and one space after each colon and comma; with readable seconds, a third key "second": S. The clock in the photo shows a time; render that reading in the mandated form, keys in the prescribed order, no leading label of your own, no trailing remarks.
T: {"hour": 4, "minute": 31, "second": 12}
